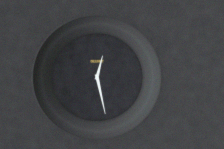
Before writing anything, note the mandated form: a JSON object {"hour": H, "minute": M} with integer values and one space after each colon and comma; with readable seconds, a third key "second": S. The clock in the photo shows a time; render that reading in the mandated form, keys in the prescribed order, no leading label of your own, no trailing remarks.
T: {"hour": 12, "minute": 28}
